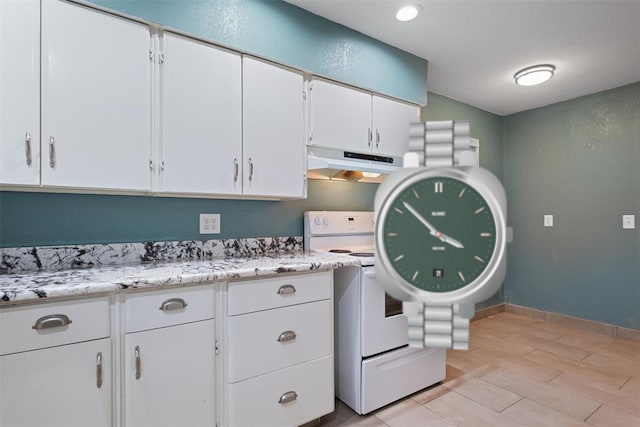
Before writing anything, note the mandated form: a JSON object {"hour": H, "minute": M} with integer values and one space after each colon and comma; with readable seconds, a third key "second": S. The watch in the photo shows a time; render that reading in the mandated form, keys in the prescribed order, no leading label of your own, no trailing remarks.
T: {"hour": 3, "minute": 52}
